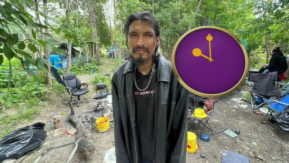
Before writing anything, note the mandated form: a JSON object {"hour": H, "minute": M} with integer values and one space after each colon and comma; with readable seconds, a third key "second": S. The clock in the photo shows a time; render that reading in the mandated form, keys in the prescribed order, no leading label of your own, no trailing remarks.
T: {"hour": 10, "minute": 0}
